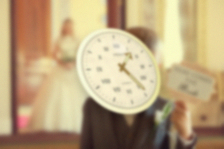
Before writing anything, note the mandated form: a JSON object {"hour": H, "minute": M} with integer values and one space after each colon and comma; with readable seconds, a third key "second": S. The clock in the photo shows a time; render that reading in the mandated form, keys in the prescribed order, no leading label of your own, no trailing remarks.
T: {"hour": 1, "minute": 24}
